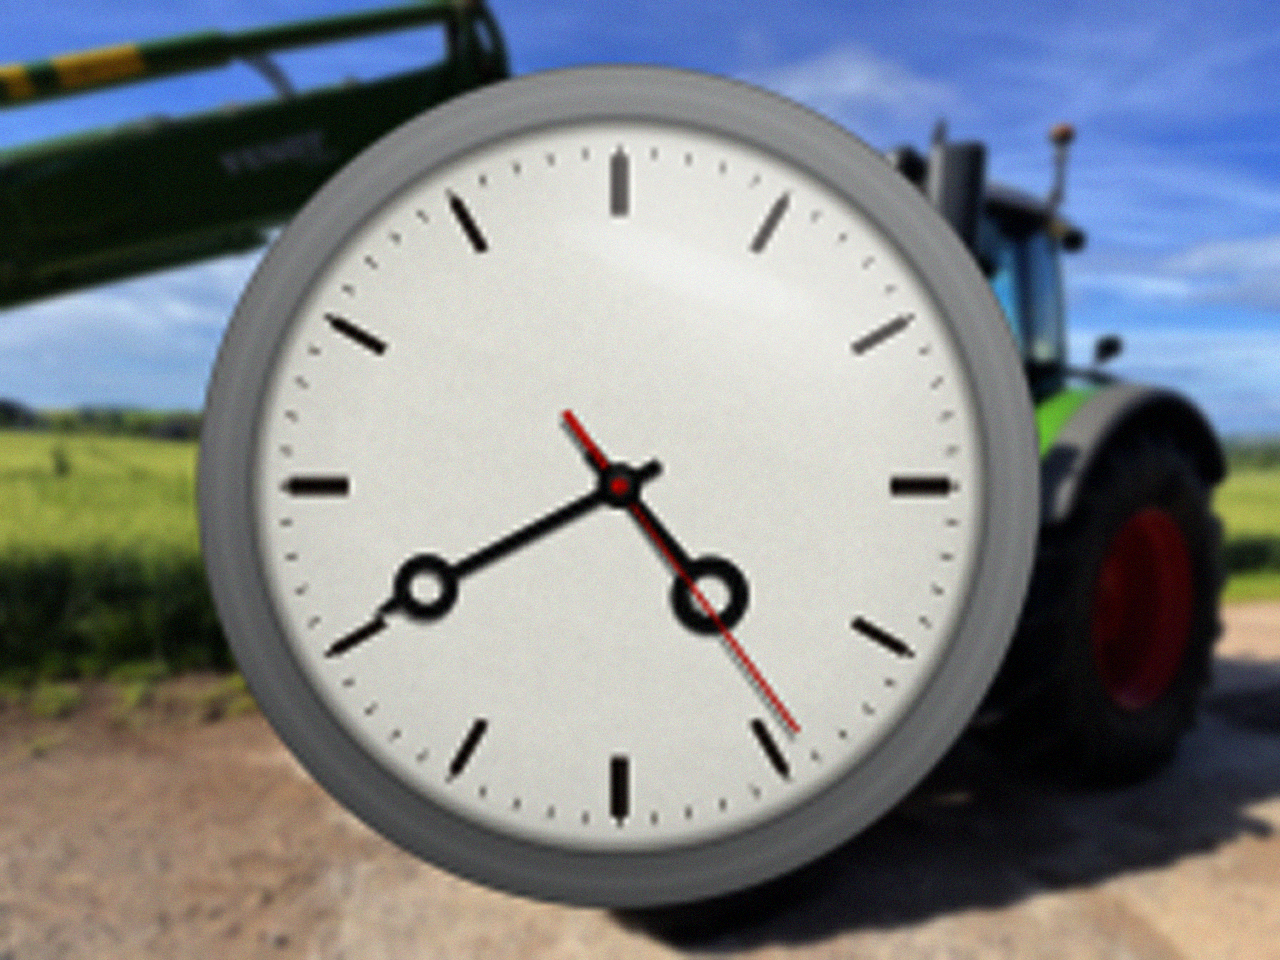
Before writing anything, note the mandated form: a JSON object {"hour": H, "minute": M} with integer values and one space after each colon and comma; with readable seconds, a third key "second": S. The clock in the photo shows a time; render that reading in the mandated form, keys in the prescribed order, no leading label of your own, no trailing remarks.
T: {"hour": 4, "minute": 40, "second": 24}
